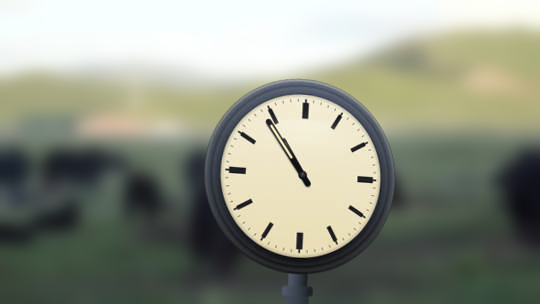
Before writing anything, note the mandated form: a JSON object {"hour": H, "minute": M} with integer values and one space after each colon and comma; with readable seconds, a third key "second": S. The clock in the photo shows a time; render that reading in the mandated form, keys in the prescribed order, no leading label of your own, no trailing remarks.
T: {"hour": 10, "minute": 54}
